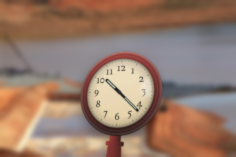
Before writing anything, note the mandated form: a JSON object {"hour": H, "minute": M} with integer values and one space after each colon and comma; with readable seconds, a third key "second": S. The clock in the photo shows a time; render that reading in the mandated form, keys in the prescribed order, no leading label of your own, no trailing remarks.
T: {"hour": 10, "minute": 22}
